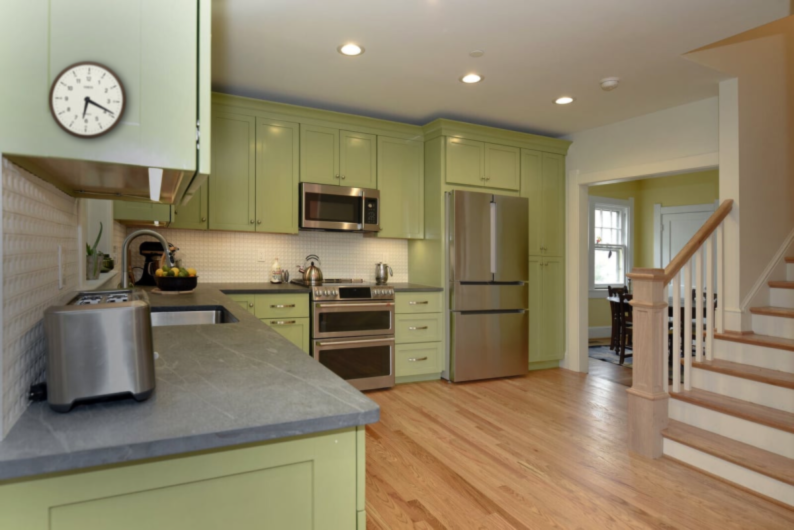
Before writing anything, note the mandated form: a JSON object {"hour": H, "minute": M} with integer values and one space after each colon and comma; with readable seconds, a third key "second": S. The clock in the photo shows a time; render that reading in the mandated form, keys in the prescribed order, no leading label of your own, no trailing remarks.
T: {"hour": 6, "minute": 19}
